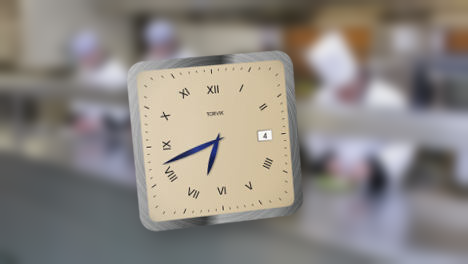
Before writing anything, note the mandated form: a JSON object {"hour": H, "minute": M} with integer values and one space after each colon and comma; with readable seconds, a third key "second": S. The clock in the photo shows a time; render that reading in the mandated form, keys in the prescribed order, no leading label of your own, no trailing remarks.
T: {"hour": 6, "minute": 42}
